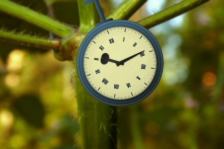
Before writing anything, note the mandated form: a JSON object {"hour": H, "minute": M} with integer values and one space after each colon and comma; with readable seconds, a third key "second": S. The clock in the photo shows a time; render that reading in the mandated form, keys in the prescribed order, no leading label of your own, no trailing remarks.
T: {"hour": 10, "minute": 14}
